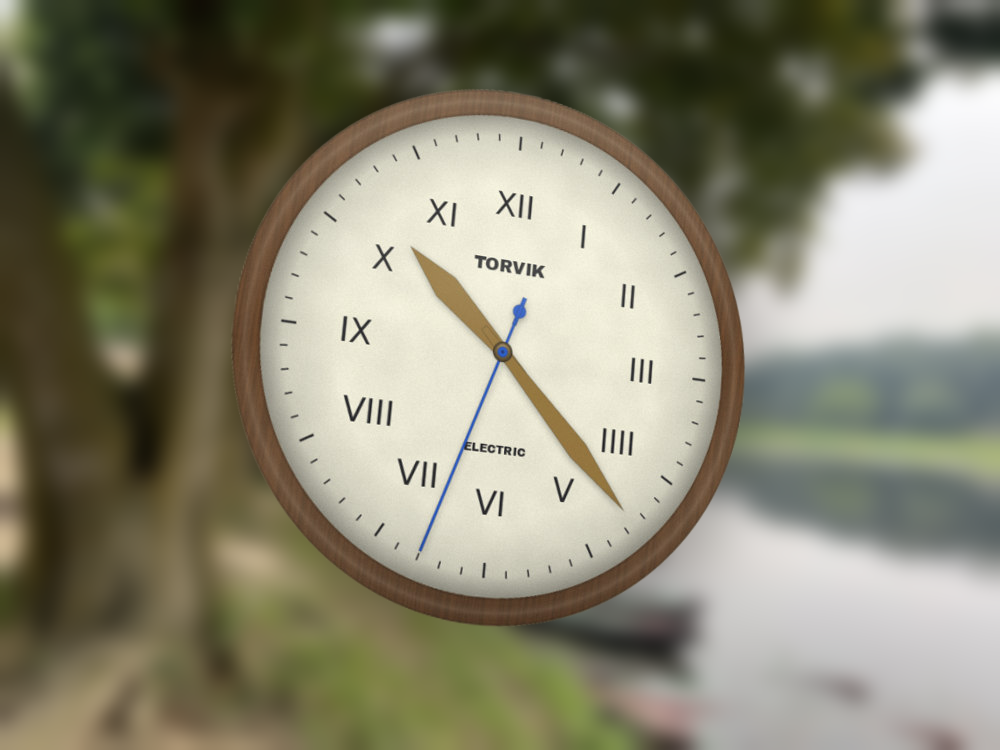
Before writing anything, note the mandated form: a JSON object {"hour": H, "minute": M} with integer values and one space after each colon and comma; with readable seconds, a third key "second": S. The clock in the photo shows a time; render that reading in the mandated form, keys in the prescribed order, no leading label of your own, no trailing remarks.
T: {"hour": 10, "minute": 22, "second": 33}
